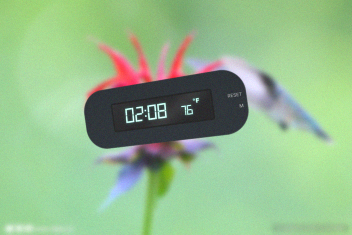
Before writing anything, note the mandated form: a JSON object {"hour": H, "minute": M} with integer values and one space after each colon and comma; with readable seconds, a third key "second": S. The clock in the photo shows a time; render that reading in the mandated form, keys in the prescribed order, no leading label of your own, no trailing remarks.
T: {"hour": 2, "minute": 8}
